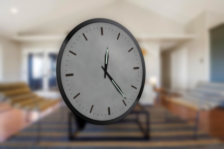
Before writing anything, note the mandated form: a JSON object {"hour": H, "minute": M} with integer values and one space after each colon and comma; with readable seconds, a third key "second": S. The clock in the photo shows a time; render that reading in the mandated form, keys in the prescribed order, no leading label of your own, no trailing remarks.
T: {"hour": 12, "minute": 24}
